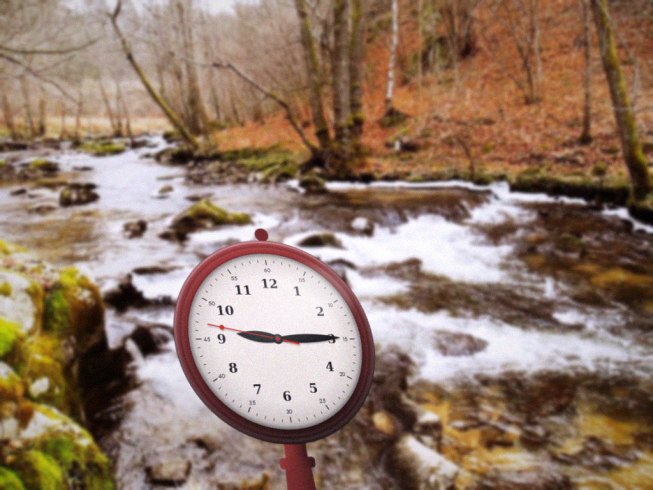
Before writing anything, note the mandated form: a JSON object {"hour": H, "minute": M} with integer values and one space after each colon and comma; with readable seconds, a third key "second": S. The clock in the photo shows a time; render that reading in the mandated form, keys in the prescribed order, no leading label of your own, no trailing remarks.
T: {"hour": 9, "minute": 14, "second": 47}
